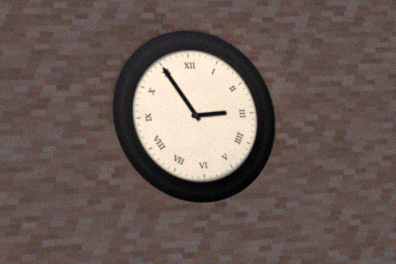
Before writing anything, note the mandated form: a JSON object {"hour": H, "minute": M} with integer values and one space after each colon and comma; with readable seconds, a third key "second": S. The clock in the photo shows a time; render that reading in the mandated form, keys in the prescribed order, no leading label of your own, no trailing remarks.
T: {"hour": 2, "minute": 55}
